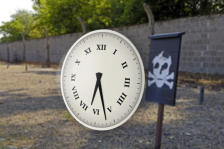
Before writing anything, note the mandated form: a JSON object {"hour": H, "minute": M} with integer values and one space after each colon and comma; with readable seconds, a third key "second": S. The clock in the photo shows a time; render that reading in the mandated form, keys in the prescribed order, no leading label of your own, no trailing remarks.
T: {"hour": 6, "minute": 27}
